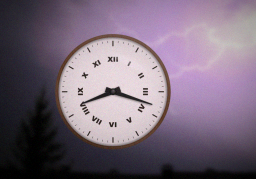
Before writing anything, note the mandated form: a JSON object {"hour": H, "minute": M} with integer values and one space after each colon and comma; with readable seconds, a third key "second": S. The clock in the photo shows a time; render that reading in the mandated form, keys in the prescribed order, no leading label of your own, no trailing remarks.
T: {"hour": 8, "minute": 18}
